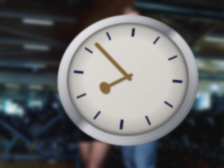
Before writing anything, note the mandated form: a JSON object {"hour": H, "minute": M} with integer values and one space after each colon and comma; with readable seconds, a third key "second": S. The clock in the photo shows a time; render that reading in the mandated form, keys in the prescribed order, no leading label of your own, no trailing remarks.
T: {"hour": 7, "minute": 52}
